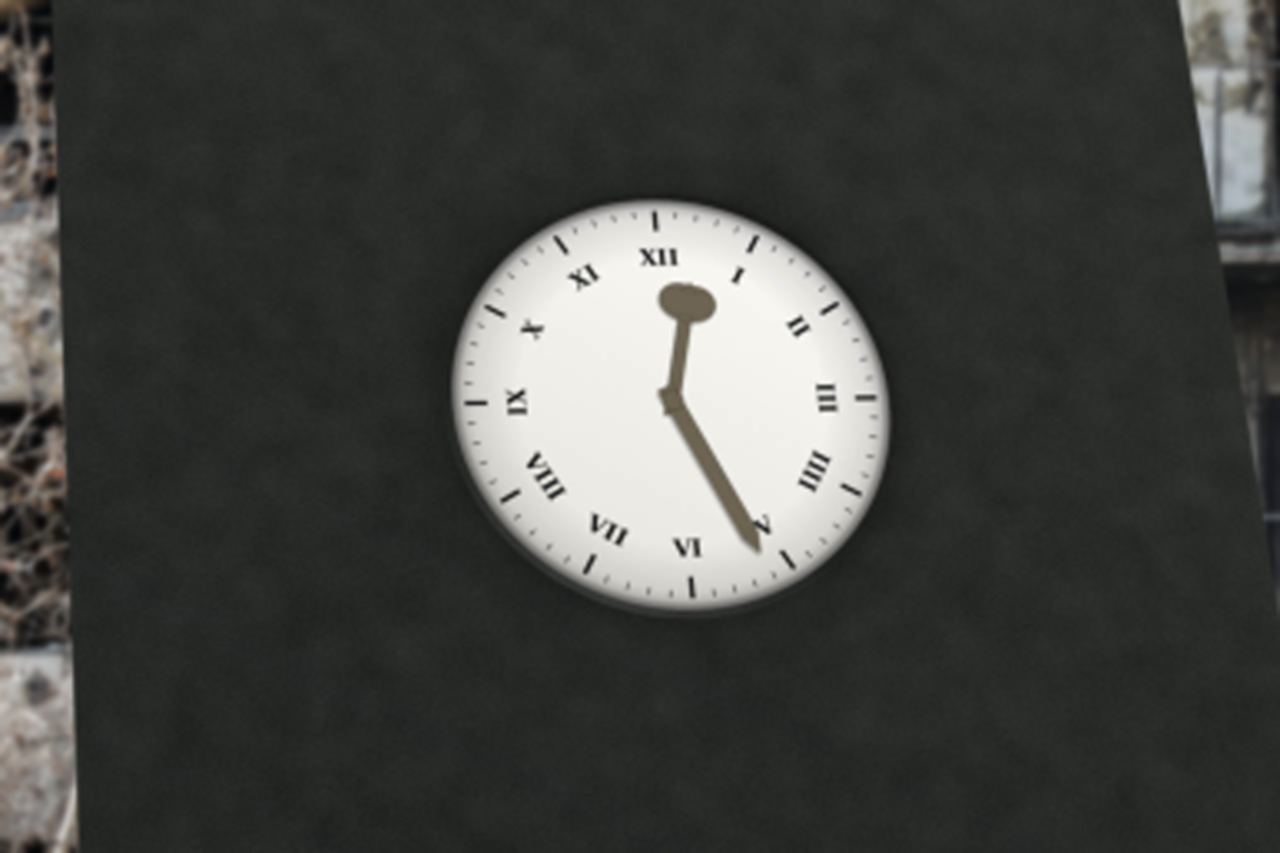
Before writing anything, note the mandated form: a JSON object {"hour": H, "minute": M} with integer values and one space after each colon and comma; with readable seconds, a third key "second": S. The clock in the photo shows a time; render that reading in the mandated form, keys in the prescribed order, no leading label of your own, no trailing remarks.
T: {"hour": 12, "minute": 26}
